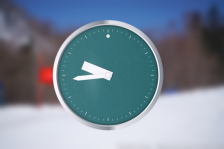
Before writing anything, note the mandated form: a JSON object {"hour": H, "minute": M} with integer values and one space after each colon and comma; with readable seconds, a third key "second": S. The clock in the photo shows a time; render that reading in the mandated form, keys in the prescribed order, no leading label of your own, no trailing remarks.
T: {"hour": 9, "minute": 44}
